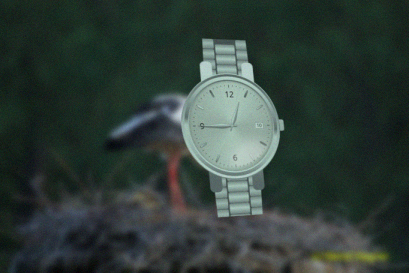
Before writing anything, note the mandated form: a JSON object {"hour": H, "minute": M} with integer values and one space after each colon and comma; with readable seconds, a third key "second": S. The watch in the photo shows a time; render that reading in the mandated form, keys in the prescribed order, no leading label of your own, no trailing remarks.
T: {"hour": 12, "minute": 45}
